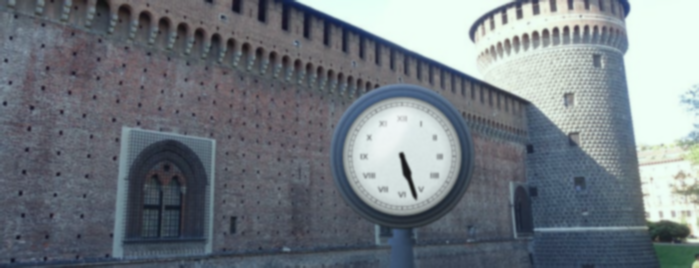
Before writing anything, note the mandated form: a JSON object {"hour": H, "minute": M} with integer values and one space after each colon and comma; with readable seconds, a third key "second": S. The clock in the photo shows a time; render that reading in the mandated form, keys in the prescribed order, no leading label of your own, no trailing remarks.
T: {"hour": 5, "minute": 27}
